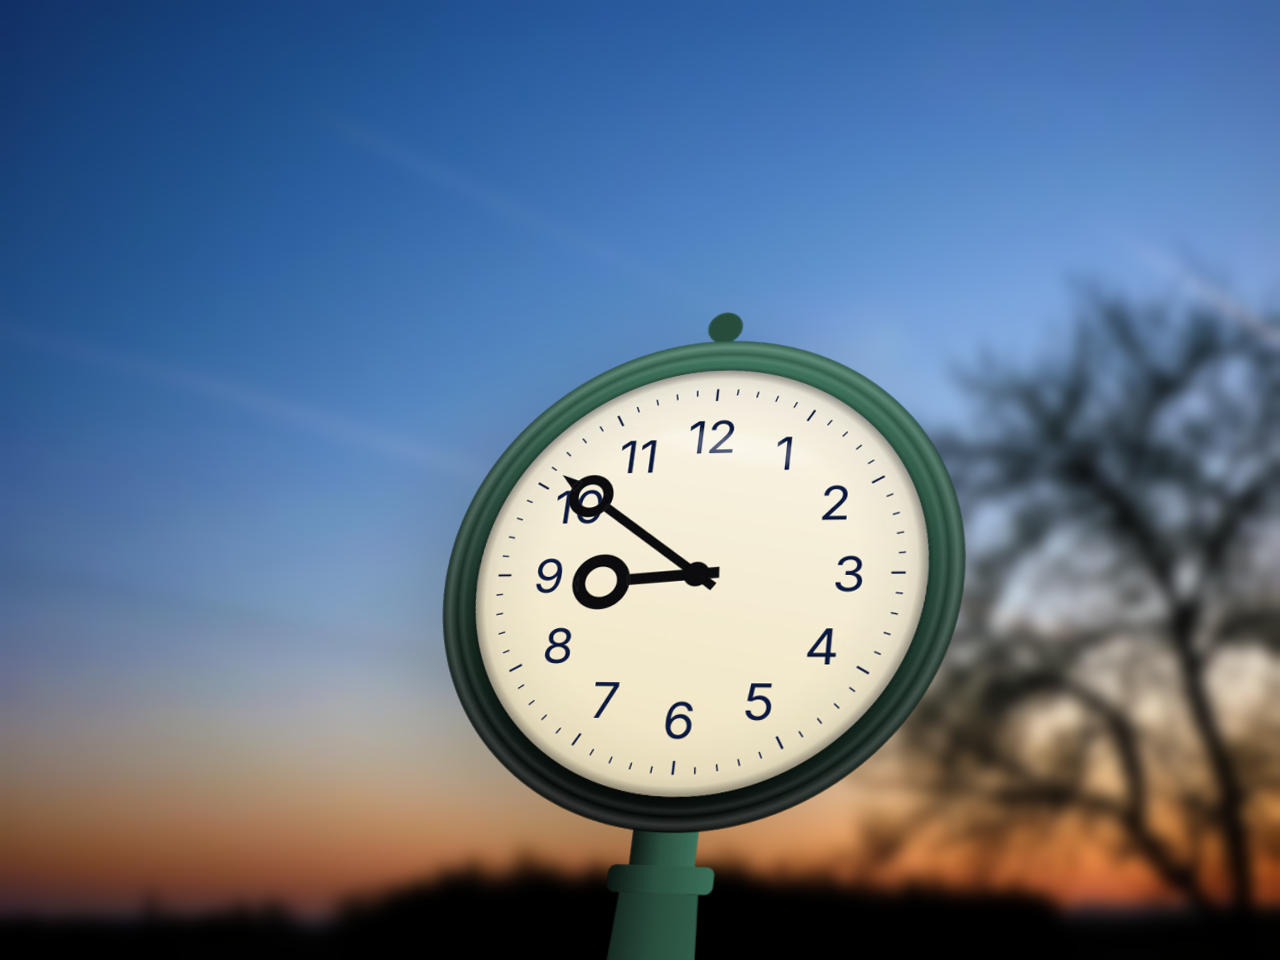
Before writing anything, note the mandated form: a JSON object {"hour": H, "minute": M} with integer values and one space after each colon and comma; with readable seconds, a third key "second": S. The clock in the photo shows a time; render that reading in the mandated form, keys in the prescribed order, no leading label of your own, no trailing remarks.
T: {"hour": 8, "minute": 51}
